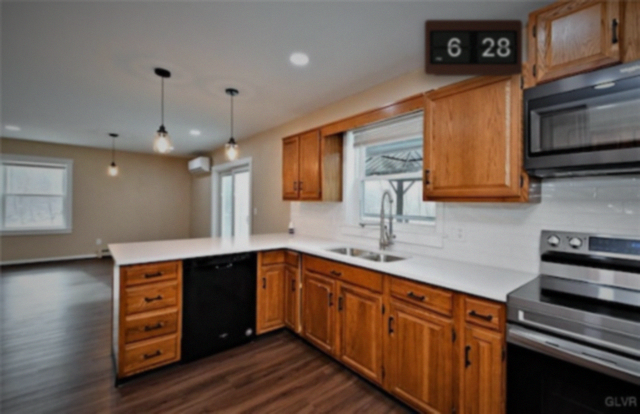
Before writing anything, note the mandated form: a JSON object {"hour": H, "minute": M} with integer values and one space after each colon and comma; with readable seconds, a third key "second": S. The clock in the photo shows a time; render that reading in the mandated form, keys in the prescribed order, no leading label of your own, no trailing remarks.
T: {"hour": 6, "minute": 28}
